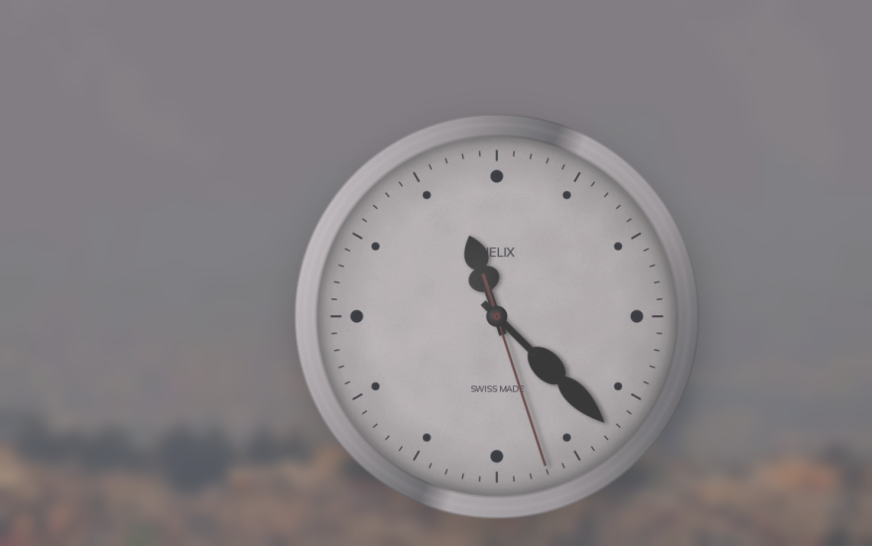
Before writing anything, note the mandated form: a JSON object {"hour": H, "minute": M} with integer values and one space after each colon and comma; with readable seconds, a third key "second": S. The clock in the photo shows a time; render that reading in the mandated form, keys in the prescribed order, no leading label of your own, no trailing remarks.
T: {"hour": 11, "minute": 22, "second": 27}
